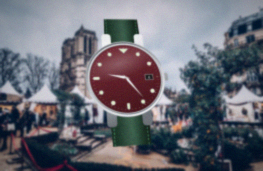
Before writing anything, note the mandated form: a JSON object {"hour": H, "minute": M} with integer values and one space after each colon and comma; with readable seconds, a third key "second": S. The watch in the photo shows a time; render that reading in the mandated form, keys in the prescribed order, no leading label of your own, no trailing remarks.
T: {"hour": 9, "minute": 24}
